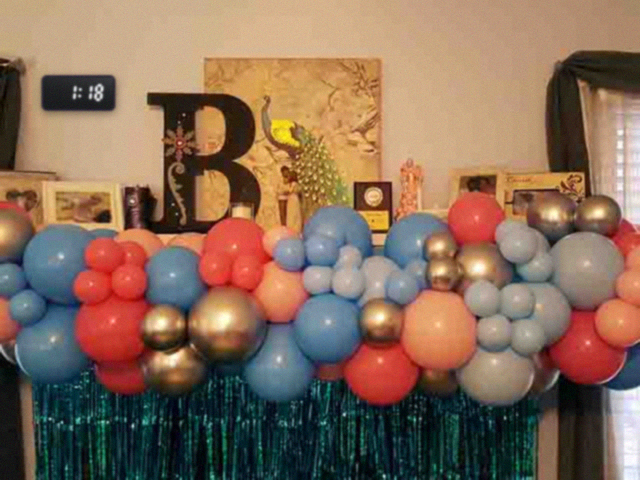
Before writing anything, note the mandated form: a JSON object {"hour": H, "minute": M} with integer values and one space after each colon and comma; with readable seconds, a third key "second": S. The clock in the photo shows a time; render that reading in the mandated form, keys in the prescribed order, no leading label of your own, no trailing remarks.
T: {"hour": 1, "minute": 18}
